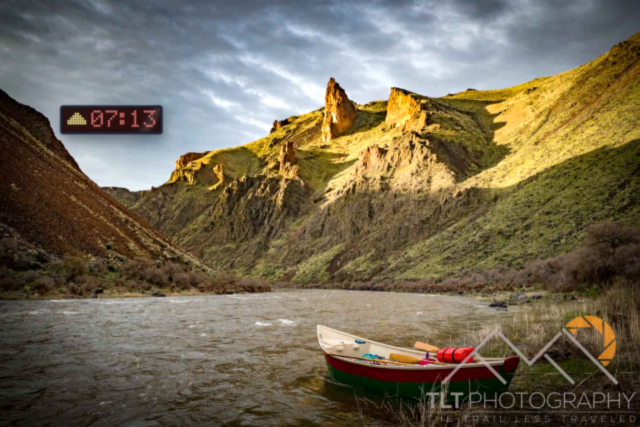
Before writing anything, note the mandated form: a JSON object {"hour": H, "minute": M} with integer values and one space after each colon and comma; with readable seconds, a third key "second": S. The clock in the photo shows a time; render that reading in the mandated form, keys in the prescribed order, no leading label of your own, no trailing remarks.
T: {"hour": 7, "minute": 13}
